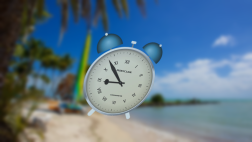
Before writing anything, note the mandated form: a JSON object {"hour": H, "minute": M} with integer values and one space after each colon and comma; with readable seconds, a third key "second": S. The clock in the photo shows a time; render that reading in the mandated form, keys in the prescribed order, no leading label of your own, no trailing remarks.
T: {"hour": 8, "minute": 53}
